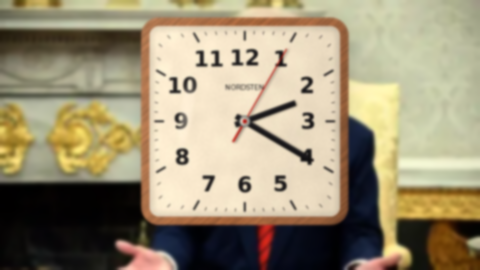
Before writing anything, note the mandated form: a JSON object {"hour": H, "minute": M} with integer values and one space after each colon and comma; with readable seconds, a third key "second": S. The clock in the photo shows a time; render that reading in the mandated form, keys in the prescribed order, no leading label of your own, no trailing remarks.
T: {"hour": 2, "minute": 20, "second": 5}
